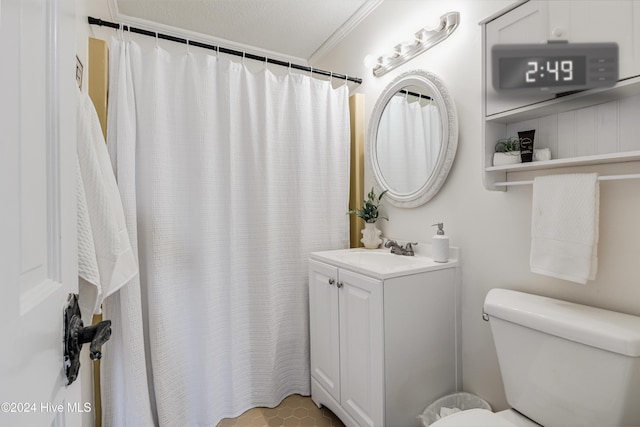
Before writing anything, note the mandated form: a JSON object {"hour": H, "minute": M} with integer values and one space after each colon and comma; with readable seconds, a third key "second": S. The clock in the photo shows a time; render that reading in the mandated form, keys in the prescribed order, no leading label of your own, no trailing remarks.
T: {"hour": 2, "minute": 49}
